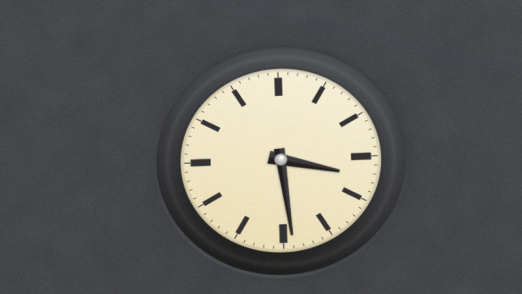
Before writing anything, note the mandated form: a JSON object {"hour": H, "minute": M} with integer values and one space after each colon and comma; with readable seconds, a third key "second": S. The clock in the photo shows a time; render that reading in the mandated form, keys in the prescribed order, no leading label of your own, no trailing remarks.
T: {"hour": 3, "minute": 29}
